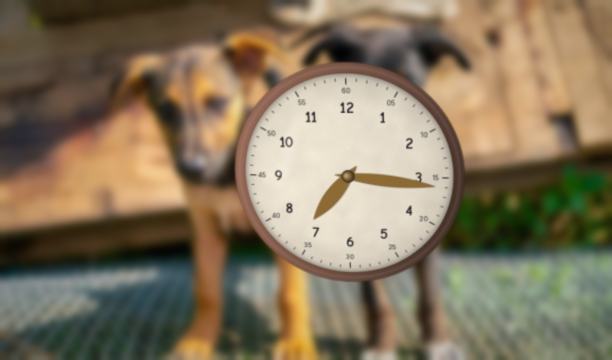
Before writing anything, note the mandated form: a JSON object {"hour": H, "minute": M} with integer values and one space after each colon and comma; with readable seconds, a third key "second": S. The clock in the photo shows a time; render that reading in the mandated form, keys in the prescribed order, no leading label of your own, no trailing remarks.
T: {"hour": 7, "minute": 16}
